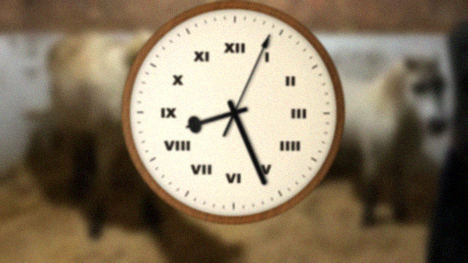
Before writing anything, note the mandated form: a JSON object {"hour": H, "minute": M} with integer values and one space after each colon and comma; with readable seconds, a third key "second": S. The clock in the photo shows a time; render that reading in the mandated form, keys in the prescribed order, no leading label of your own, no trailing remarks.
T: {"hour": 8, "minute": 26, "second": 4}
